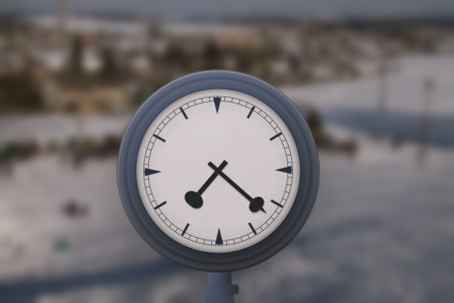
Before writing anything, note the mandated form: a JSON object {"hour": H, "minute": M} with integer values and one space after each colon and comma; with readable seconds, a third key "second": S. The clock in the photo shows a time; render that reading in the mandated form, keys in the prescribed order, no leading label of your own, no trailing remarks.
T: {"hour": 7, "minute": 22}
